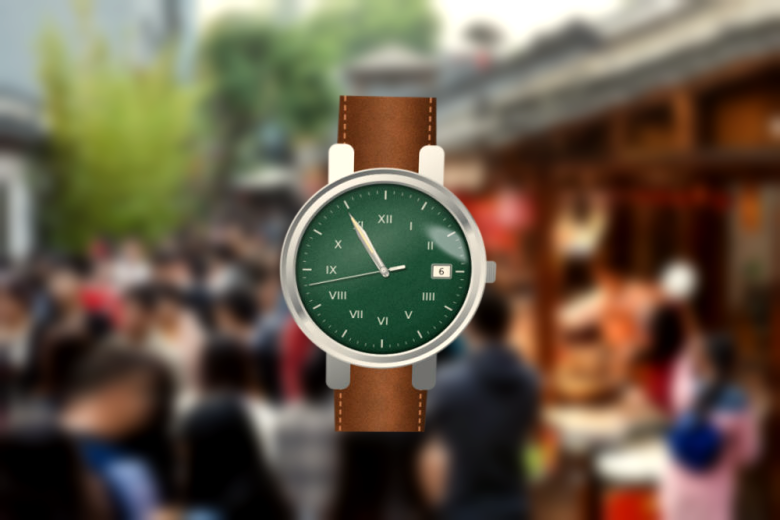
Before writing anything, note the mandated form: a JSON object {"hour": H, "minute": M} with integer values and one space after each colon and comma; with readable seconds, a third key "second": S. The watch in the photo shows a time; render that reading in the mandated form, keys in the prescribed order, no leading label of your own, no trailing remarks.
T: {"hour": 10, "minute": 54, "second": 43}
